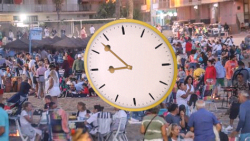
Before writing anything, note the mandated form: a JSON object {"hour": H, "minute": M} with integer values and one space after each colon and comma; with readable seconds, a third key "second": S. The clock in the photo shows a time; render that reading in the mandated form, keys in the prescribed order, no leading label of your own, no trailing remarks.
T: {"hour": 8, "minute": 53}
